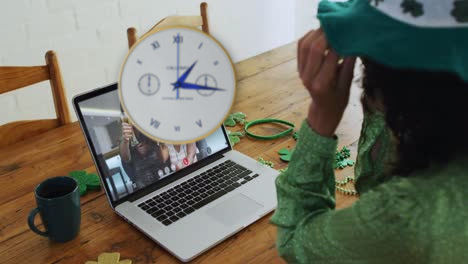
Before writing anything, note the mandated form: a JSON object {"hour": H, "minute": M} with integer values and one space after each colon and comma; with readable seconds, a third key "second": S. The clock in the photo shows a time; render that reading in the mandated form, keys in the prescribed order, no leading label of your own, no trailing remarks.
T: {"hour": 1, "minute": 16}
